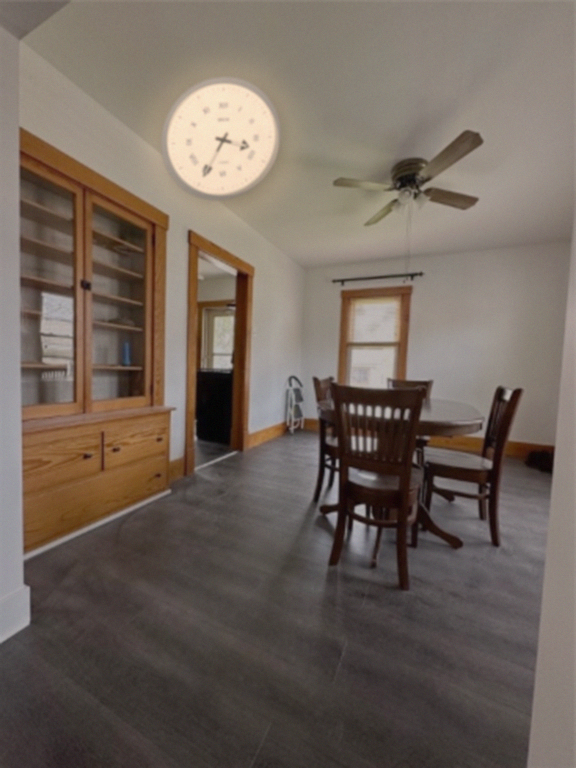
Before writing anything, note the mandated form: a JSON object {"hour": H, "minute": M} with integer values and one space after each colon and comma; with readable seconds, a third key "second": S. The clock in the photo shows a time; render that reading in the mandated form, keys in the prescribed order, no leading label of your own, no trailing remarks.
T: {"hour": 3, "minute": 35}
